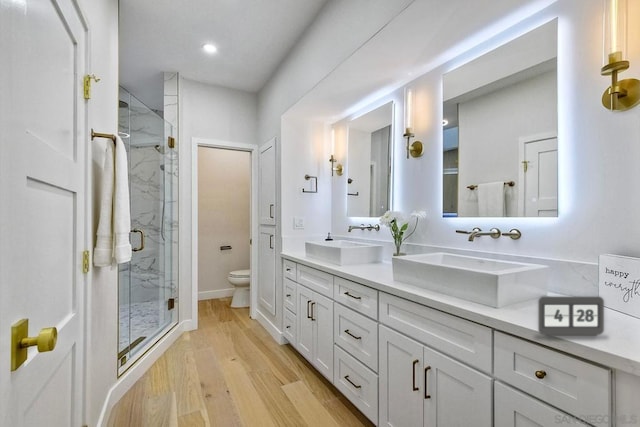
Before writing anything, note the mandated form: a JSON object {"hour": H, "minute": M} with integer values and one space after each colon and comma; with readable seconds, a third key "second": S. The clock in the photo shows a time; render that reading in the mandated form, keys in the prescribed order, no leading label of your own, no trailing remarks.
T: {"hour": 4, "minute": 28}
